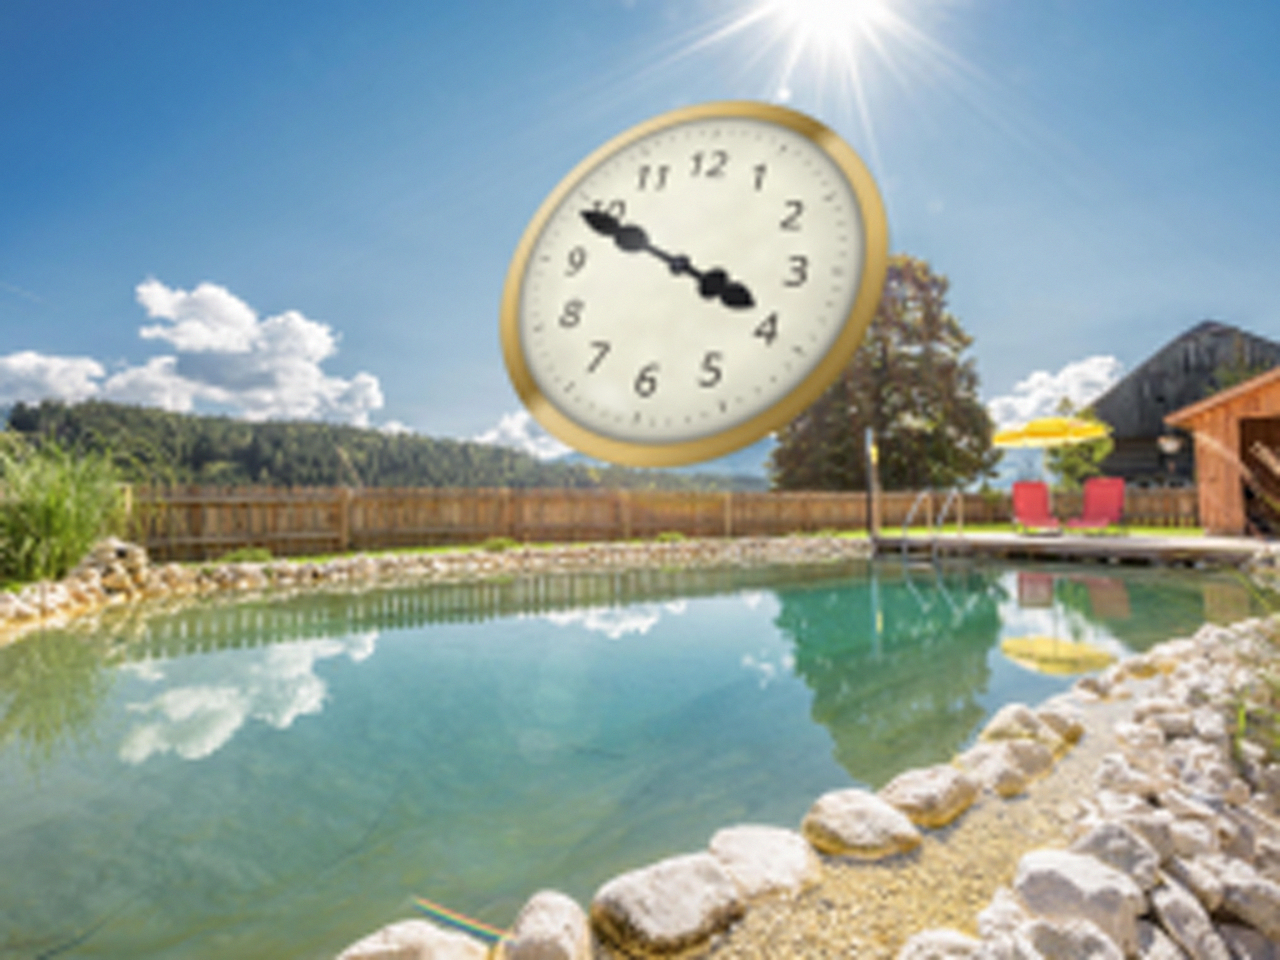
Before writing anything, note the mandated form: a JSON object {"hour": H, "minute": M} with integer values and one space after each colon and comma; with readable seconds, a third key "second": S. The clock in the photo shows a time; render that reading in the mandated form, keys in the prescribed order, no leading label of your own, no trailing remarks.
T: {"hour": 3, "minute": 49}
